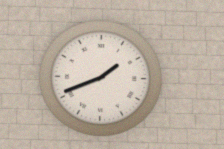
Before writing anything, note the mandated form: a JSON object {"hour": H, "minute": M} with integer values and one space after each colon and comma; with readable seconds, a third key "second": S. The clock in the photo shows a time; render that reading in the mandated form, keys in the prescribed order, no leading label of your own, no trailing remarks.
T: {"hour": 1, "minute": 41}
